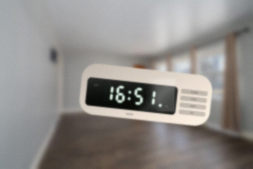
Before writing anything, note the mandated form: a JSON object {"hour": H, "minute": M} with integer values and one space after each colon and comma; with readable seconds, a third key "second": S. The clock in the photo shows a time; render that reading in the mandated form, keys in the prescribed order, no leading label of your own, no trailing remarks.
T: {"hour": 16, "minute": 51}
